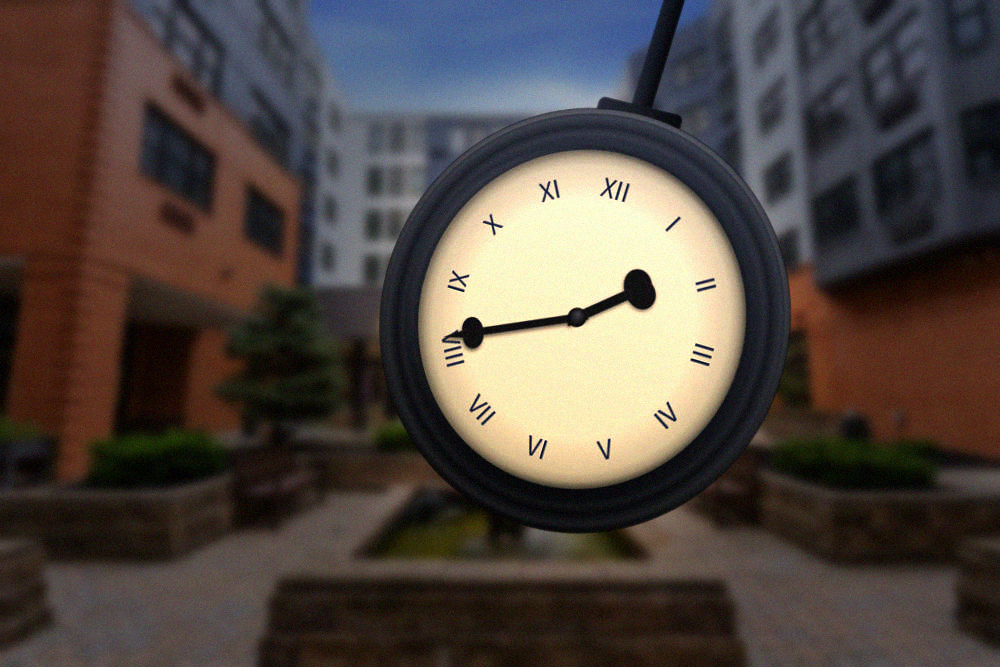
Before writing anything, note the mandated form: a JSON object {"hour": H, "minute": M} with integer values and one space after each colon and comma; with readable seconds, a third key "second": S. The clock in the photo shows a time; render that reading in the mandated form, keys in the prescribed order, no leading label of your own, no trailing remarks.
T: {"hour": 1, "minute": 41}
